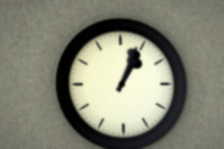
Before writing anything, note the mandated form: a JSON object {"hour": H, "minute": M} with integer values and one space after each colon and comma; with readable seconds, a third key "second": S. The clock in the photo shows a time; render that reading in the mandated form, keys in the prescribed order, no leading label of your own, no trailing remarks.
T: {"hour": 1, "minute": 4}
